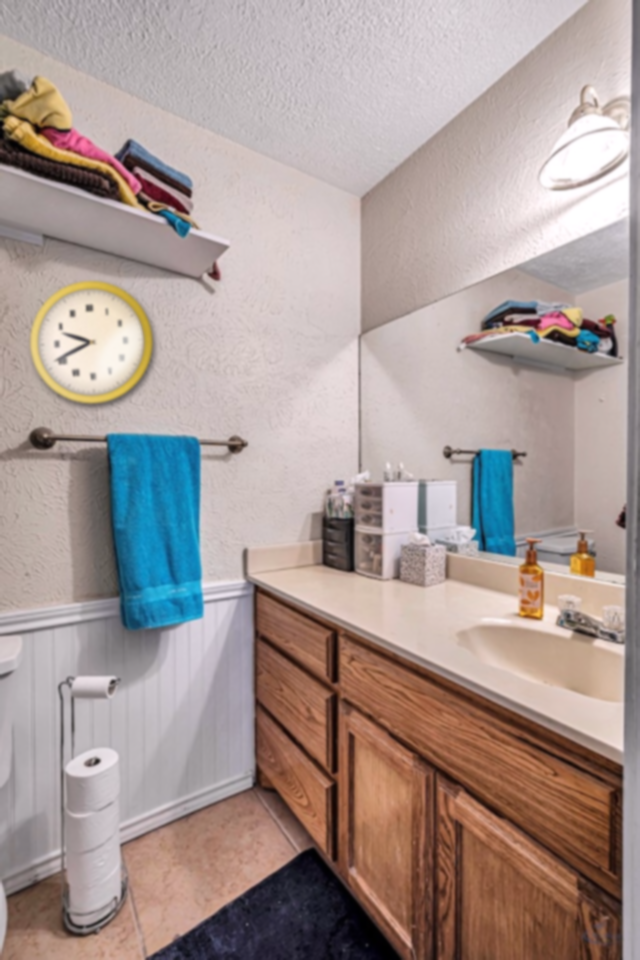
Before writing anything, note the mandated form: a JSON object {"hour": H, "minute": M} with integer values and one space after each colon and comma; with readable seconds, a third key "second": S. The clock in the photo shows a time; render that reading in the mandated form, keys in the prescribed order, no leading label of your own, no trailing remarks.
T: {"hour": 9, "minute": 41}
